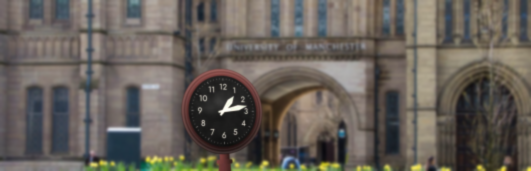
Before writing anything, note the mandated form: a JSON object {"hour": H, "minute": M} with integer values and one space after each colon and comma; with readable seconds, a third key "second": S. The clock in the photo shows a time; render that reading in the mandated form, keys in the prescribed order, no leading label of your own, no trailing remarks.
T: {"hour": 1, "minute": 13}
